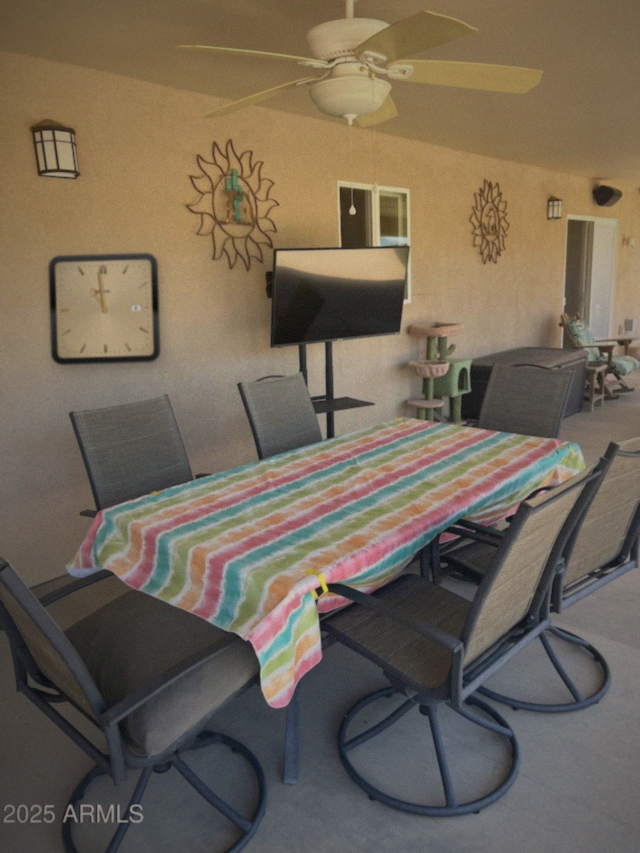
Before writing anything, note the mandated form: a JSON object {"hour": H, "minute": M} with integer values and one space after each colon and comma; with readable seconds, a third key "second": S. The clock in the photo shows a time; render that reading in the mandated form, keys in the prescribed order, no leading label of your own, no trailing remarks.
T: {"hour": 10, "minute": 59}
